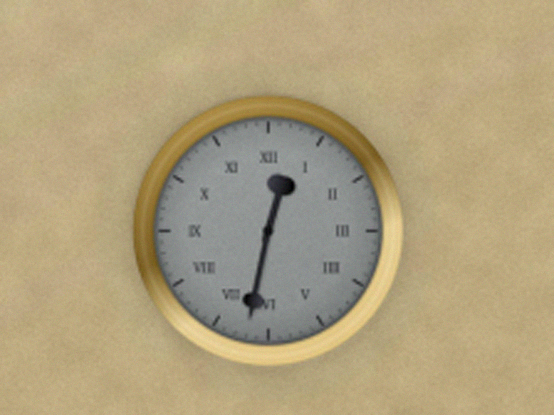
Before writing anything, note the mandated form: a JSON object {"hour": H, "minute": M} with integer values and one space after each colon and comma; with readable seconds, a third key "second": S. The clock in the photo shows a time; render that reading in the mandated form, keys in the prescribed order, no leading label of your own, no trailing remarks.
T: {"hour": 12, "minute": 32}
